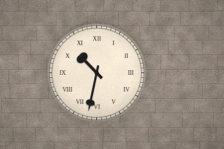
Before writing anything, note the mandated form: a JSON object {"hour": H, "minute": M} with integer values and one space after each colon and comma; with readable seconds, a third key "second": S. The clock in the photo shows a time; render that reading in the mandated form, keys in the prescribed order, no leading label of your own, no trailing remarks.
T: {"hour": 10, "minute": 32}
